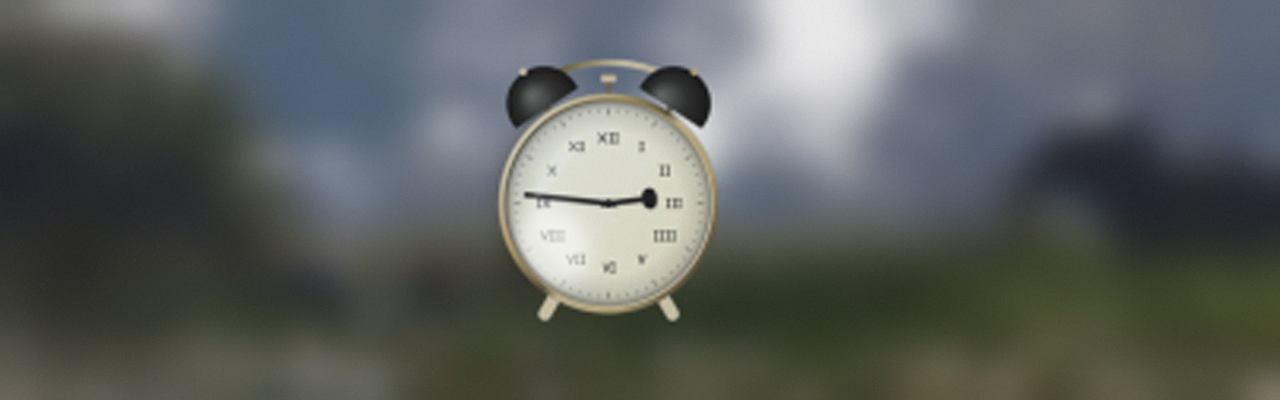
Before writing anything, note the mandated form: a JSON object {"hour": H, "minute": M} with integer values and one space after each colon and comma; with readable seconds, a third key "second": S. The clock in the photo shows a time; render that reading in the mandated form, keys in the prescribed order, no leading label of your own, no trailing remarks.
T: {"hour": 2, "minute": 46}
